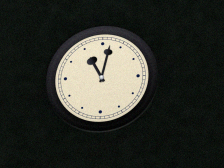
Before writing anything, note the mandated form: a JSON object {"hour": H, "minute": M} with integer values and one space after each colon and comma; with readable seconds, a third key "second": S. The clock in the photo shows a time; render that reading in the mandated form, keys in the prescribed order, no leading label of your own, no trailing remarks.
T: {"hour": 11, "minute": 2}
